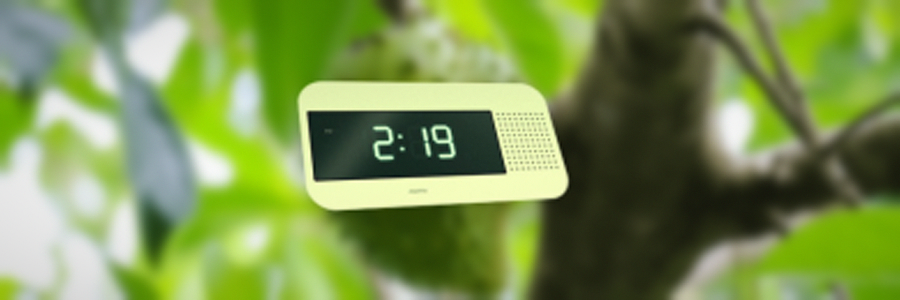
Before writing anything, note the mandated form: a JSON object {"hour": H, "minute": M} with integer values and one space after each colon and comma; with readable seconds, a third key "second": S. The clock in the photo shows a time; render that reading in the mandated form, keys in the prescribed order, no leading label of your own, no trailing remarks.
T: {"hour": 2, "minute": 19}
